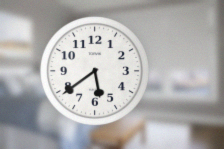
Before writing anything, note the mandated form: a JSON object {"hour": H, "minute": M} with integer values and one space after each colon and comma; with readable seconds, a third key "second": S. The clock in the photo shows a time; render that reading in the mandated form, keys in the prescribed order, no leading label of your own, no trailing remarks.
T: {"hour": 5, "minute": 39}
